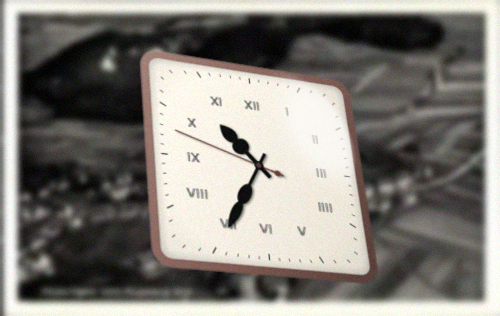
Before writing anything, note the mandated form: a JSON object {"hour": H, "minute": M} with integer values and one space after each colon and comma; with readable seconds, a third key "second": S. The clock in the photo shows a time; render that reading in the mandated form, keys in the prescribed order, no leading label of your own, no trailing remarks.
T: {"hour": 10, "minute": 34, "second": 48}
